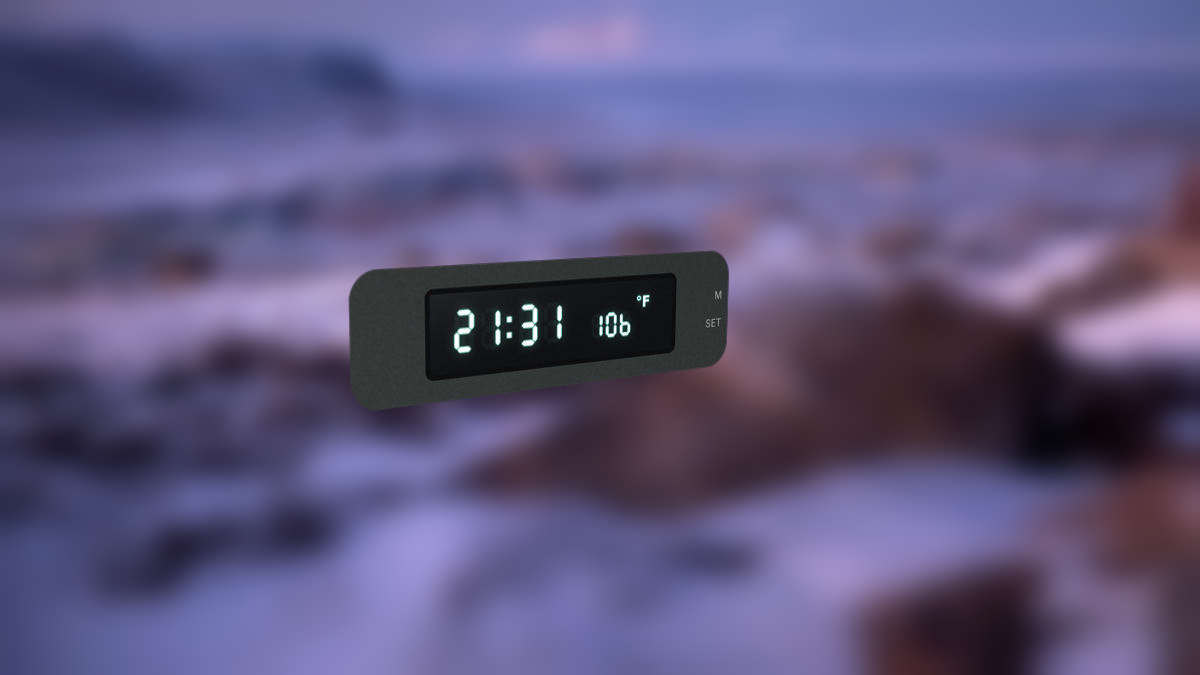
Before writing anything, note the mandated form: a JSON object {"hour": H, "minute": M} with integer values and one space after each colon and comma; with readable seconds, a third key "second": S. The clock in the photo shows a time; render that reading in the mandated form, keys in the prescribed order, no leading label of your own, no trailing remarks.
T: {"hour": 21, "minute": 31}
